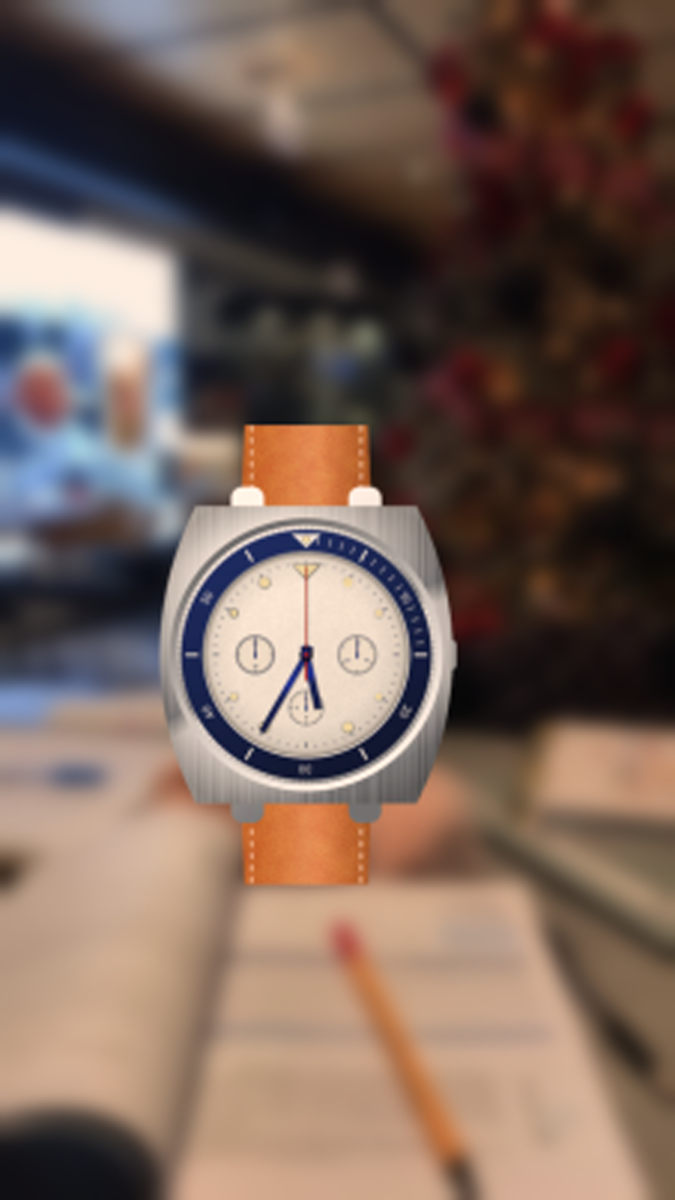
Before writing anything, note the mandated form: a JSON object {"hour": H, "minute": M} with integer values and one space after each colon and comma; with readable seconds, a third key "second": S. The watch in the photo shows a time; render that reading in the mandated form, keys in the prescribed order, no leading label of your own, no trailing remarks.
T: {"hour": 5, "minute": 35}
